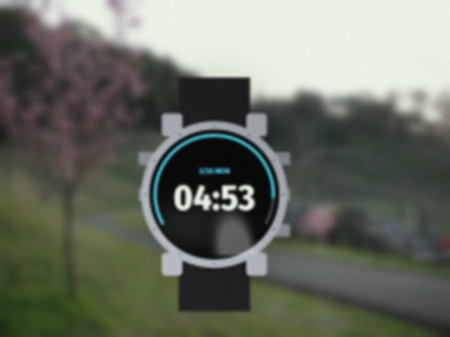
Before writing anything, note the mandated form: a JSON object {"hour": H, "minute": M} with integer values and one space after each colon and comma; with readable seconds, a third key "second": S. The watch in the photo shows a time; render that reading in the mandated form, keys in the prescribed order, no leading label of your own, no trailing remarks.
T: {"hour": 4, "minute": 53}
